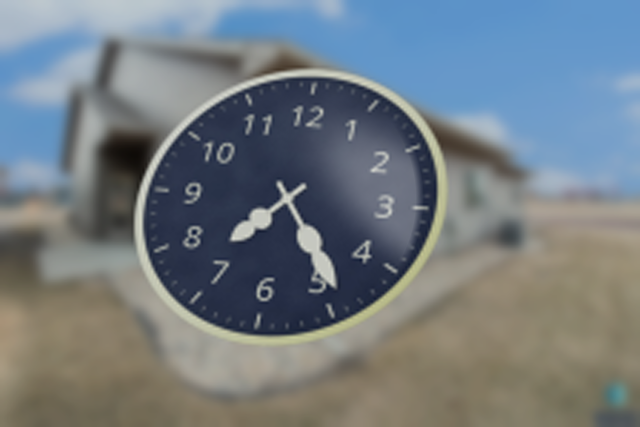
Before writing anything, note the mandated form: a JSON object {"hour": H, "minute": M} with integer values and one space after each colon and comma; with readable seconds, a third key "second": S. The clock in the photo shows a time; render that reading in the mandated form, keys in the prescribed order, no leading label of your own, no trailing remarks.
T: {"hour": 7, "minute": 24}
